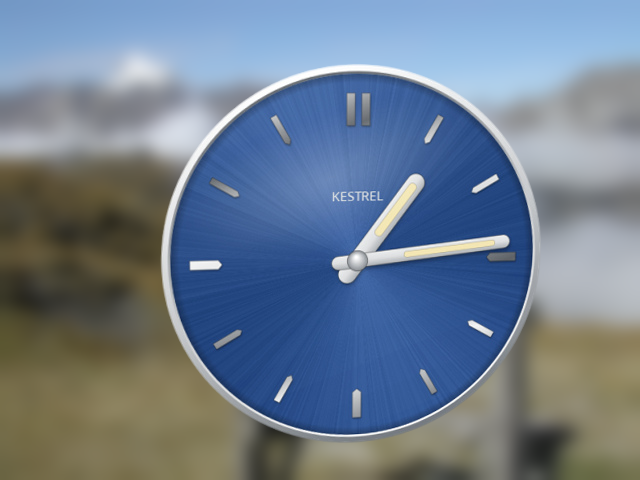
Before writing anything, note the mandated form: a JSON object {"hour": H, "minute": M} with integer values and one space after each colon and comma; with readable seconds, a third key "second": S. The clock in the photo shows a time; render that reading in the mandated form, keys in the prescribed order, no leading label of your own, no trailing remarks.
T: {"hour": 1, "minute": 14}
